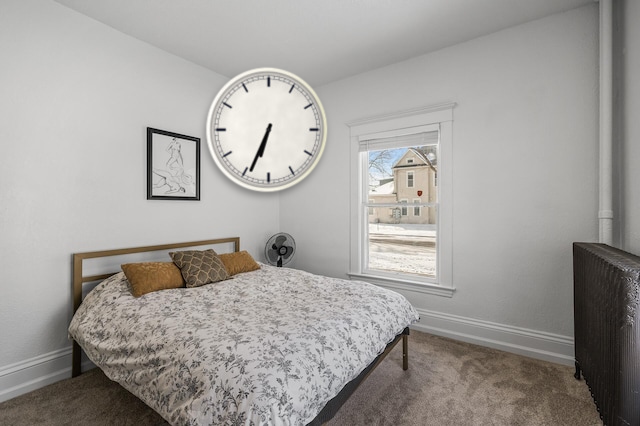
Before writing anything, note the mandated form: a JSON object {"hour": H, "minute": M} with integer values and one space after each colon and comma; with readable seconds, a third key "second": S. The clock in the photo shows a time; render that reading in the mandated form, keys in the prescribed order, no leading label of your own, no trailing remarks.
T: {"hour": 6, "minute": 34}
